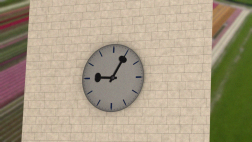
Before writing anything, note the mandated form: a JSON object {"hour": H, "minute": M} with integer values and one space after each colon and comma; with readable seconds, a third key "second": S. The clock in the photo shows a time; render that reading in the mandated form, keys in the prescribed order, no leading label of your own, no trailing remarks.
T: {"hour": 9, "minute": 5}
